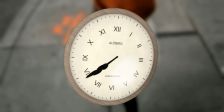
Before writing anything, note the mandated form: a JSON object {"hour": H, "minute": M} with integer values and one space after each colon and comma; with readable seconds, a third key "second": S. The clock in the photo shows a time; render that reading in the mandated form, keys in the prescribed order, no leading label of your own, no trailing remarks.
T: {"hour": 7, "minute": 39}
